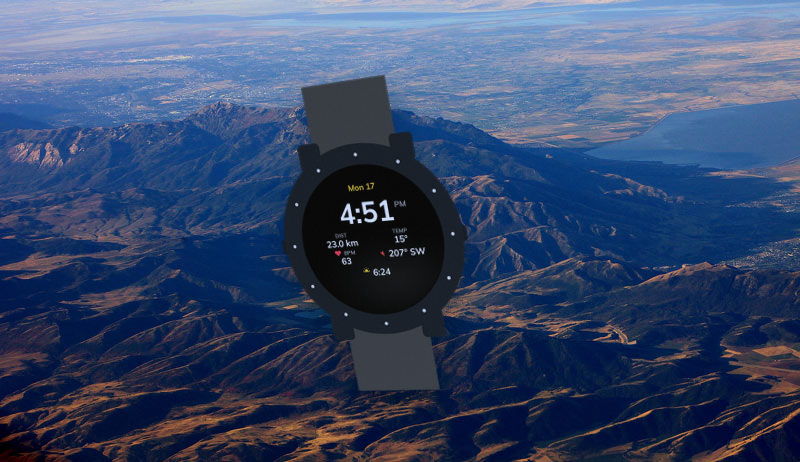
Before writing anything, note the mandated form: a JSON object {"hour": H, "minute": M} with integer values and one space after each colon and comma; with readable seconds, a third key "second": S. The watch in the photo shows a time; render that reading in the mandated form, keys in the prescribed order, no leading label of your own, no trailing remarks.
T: {"hour": 4, "minute": 51}
